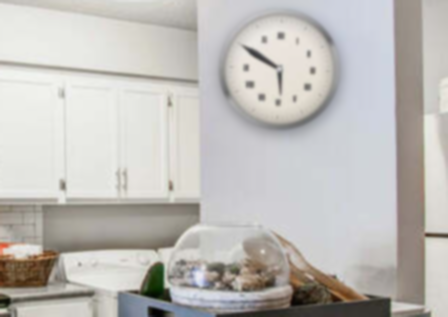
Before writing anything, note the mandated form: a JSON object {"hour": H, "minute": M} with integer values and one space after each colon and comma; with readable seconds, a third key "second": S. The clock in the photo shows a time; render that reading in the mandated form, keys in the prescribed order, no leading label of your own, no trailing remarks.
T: {"hour": 5, "minute": 50}
